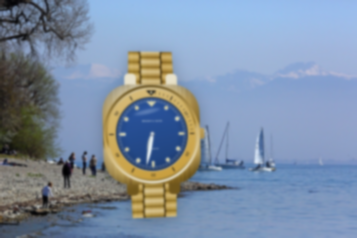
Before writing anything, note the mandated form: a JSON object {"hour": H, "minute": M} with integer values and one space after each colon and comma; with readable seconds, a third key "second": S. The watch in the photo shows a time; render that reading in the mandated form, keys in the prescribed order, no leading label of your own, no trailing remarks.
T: {"hour": 6, "minute": 32}
